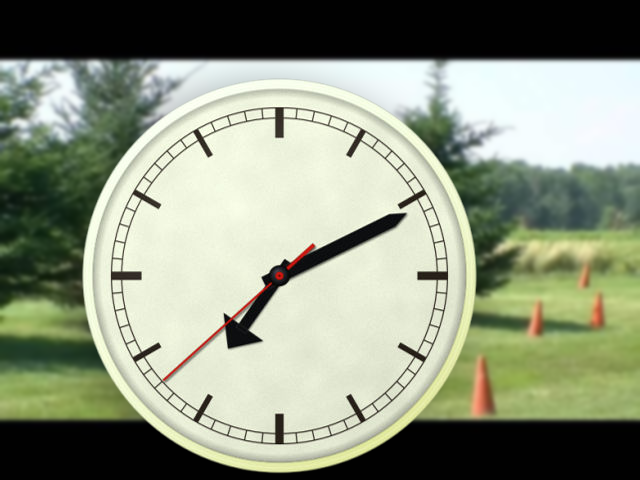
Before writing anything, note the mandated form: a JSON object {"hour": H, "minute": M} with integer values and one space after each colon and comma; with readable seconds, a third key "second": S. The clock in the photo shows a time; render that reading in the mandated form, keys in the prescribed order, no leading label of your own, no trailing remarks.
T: {"hour": 7, "minute": 10, "second": 38}
